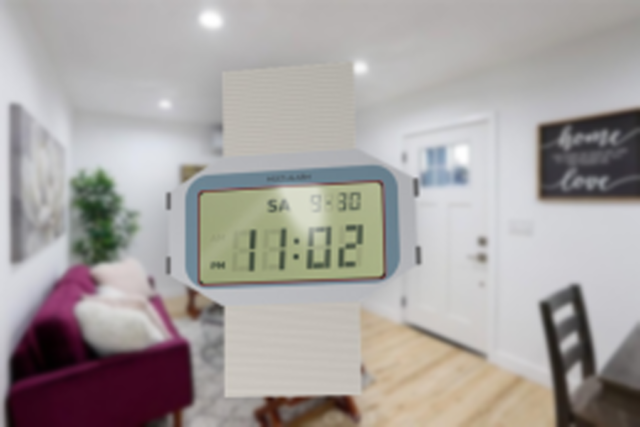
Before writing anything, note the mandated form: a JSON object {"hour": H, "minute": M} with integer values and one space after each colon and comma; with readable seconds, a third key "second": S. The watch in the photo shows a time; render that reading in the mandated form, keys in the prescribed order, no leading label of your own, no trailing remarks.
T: {"hour": 11, "minute": 2}
